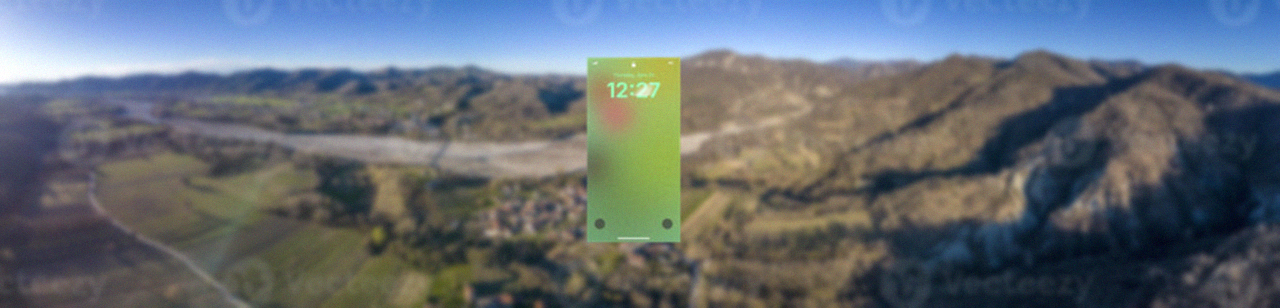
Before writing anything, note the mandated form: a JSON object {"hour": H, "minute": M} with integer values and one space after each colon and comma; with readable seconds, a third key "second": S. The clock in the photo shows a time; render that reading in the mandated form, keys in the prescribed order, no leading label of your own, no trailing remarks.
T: {"hour": 12, "minute": 27}
